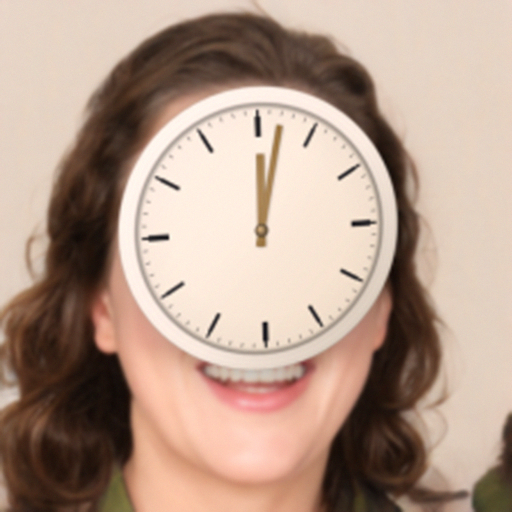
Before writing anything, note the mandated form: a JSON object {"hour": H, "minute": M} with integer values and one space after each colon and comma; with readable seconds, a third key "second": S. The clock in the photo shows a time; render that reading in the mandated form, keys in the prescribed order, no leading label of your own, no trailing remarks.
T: {"hour": 12, "minute": 2}
